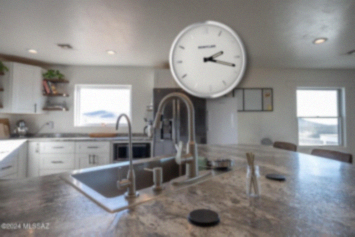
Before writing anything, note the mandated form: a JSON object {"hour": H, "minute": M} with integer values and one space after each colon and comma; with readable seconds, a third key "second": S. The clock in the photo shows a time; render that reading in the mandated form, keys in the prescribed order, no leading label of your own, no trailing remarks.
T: {"hour": 2, "minute": 18}
